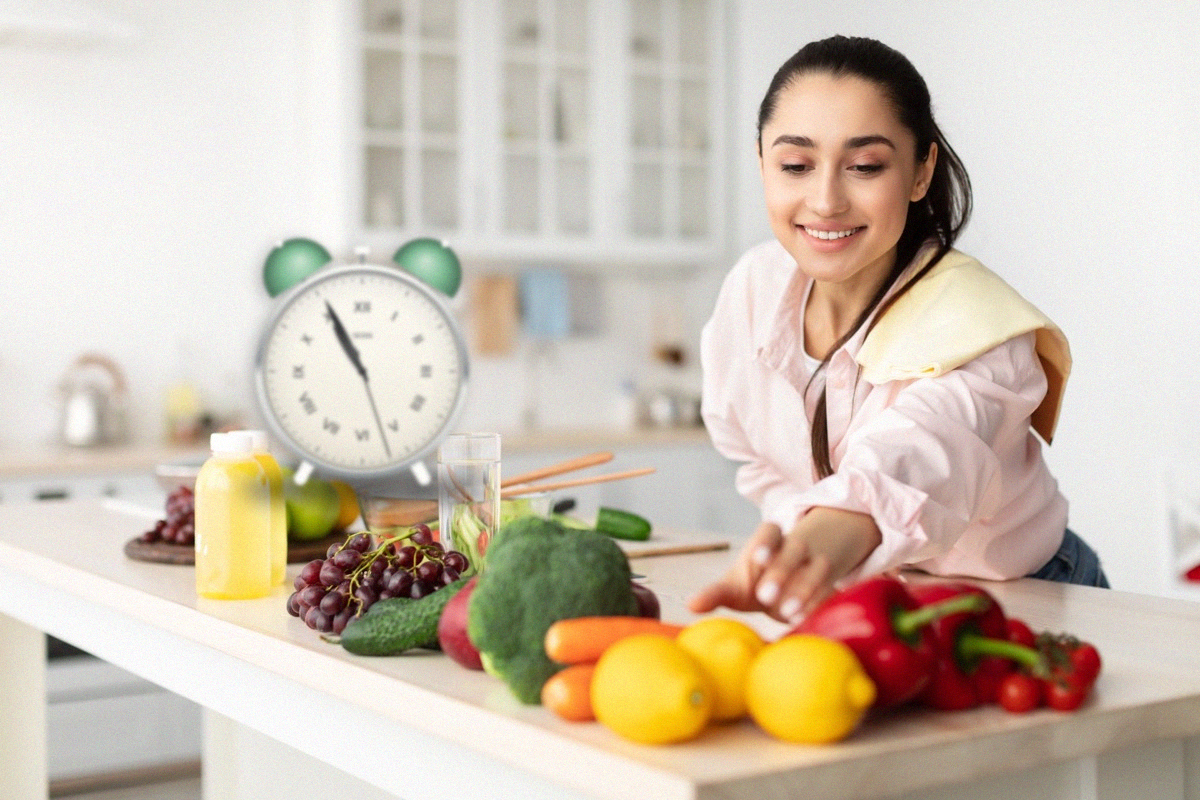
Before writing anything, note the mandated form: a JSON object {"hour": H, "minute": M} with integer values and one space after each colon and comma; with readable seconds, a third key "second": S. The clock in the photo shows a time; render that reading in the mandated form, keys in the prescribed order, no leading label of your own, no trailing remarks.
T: {"hour": 10, "minute": 55, "second": 27}
